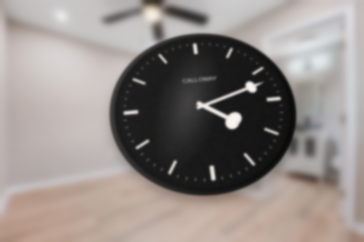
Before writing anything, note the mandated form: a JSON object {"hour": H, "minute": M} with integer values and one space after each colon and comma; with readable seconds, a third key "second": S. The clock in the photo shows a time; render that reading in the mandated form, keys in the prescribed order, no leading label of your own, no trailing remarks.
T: {"hour": 4, "minute": 12}
